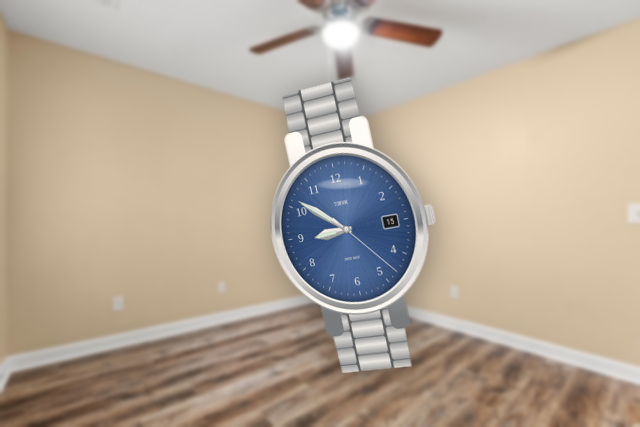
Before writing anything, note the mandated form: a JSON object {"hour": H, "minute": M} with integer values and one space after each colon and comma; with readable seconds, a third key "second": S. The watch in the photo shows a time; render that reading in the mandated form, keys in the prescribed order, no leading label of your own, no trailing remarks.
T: {"hour": 8, "minute": 51, "second": 23}
